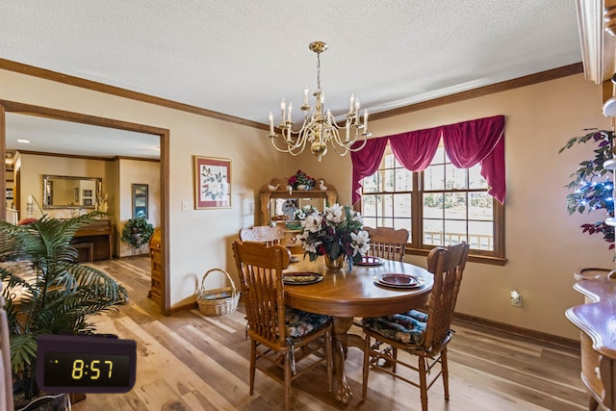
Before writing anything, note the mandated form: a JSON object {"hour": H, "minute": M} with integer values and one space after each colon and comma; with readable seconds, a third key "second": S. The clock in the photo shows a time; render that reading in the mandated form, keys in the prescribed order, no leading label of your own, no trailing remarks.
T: {"hour": 8, "minute": 57}
